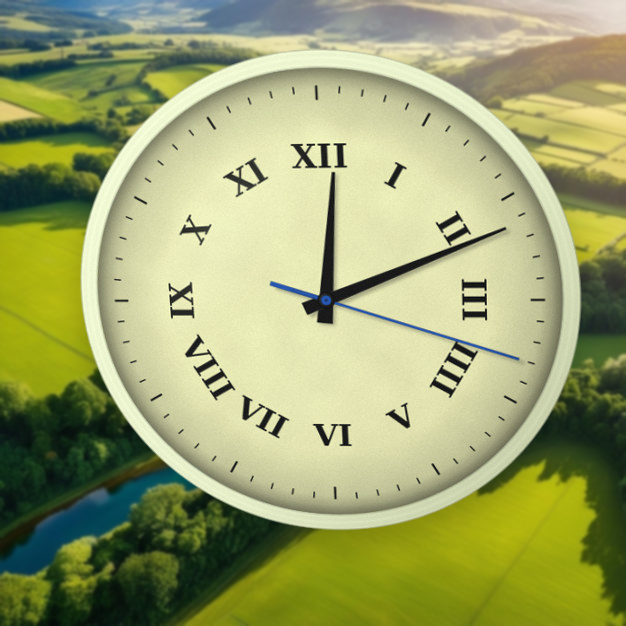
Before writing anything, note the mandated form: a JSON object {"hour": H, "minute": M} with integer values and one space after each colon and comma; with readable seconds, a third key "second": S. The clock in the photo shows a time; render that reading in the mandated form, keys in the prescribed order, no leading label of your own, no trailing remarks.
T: {"hour": 12, "minute": 11, "second": 18}
